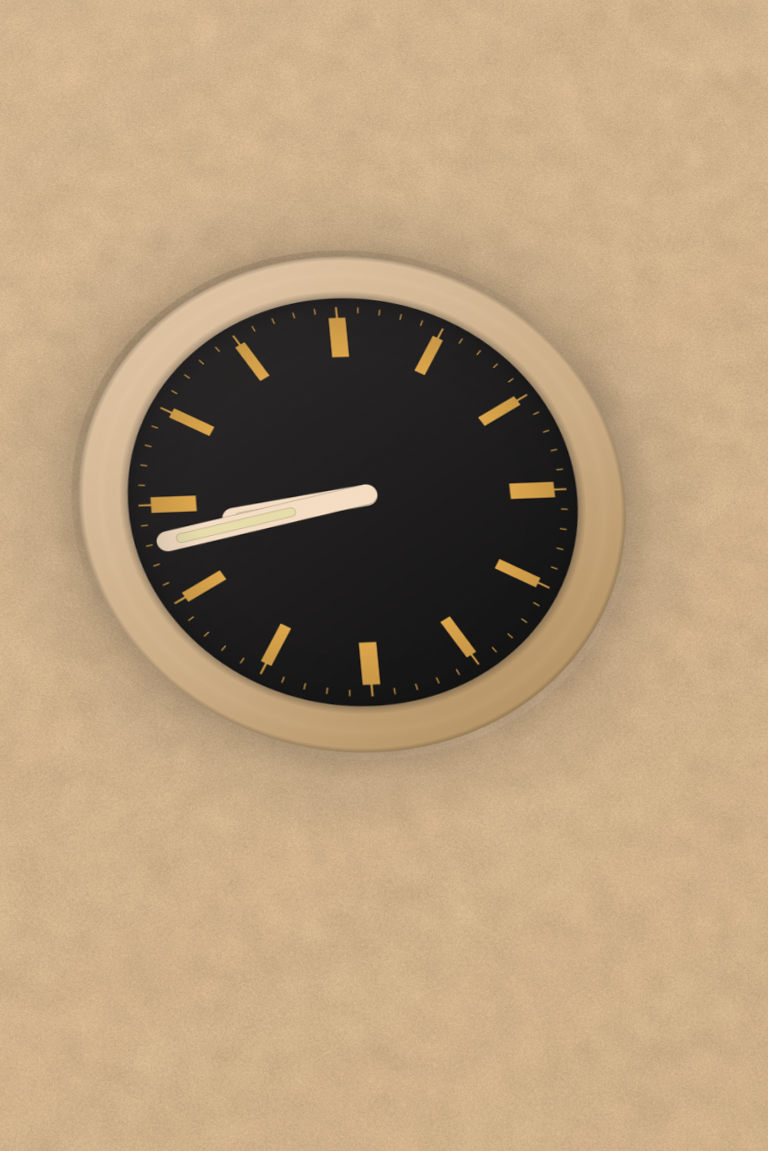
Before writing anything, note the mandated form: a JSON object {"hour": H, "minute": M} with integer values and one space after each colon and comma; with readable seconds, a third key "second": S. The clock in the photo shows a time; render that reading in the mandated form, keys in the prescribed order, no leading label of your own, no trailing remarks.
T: {"hour": 8, "minute": 43}
